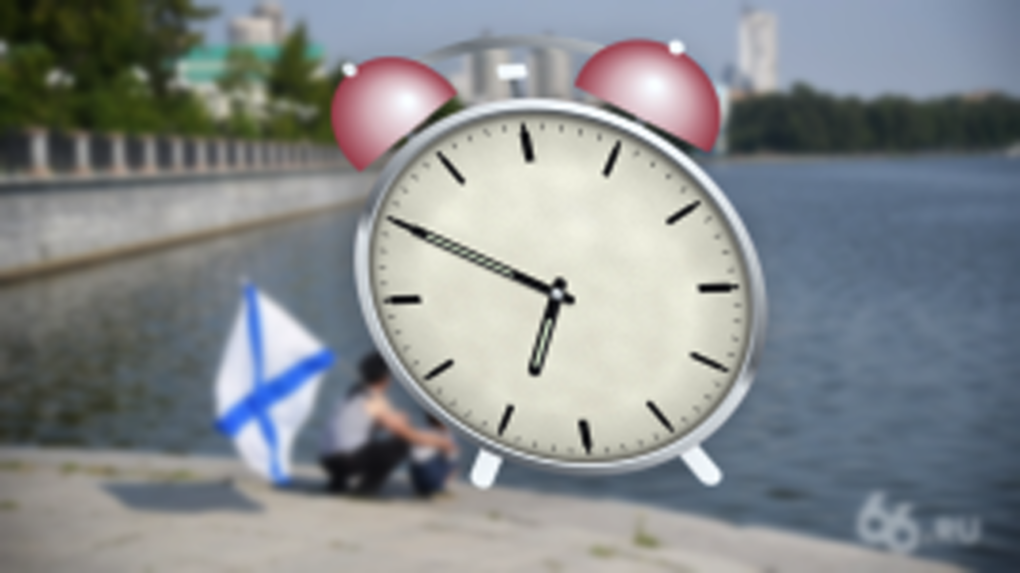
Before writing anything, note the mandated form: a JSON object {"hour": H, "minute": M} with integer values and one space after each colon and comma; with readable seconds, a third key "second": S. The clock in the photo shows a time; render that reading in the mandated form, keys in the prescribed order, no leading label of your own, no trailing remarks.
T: {"hour": 6, "minute": 50}
